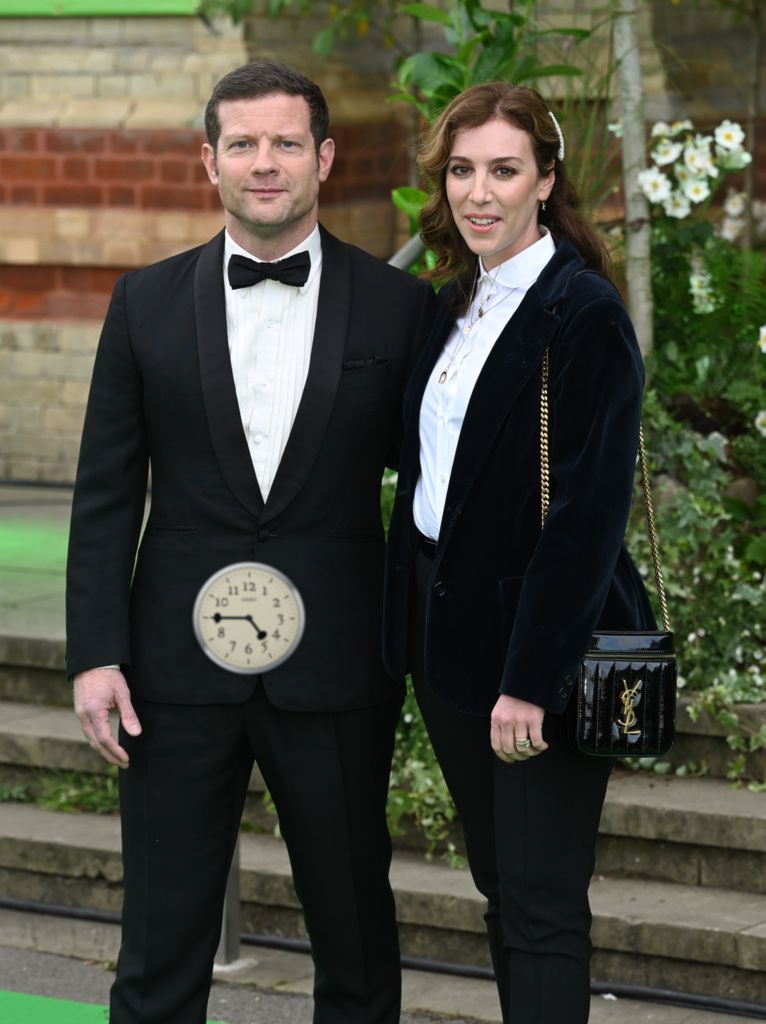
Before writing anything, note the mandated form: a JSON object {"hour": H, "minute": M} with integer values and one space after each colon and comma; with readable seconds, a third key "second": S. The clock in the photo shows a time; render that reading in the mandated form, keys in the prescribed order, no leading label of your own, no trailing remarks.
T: {"hour": 4, "minute": 45}
